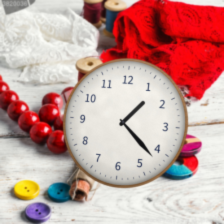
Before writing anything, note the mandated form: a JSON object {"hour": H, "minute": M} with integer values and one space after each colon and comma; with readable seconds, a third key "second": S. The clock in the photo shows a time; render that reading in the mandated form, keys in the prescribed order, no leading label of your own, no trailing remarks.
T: {"hour": 1, "minute": 22}
